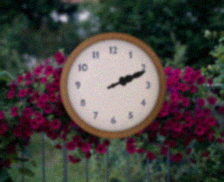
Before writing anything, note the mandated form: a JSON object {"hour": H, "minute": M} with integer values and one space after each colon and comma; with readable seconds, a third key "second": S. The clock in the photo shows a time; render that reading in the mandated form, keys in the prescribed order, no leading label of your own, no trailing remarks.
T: {"hour": 2, "minute": 11}
